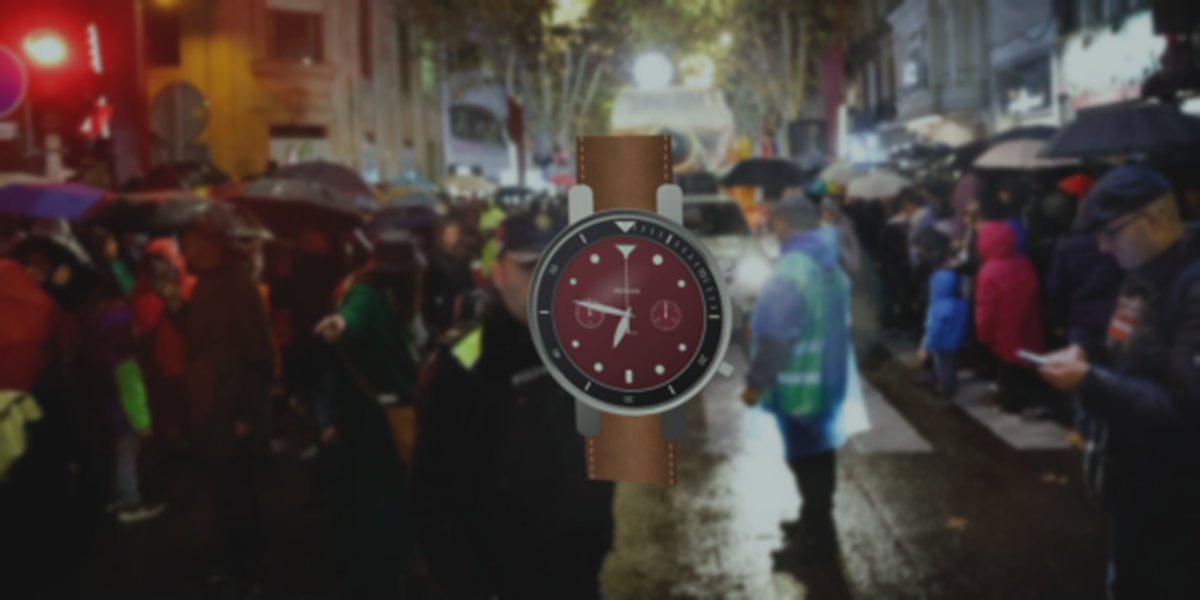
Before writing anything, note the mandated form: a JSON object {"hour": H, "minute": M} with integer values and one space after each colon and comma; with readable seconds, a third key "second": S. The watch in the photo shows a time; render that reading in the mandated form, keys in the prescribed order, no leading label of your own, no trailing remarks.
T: {"hour": 6, "minute": 47}
